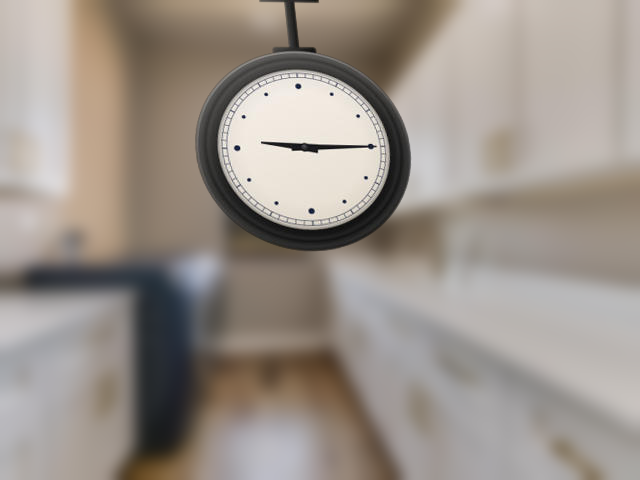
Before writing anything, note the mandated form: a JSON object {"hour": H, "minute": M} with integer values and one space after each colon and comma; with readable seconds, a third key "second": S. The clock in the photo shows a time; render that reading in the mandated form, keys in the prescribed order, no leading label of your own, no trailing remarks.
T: {"hour": 9, "minute": 15}
